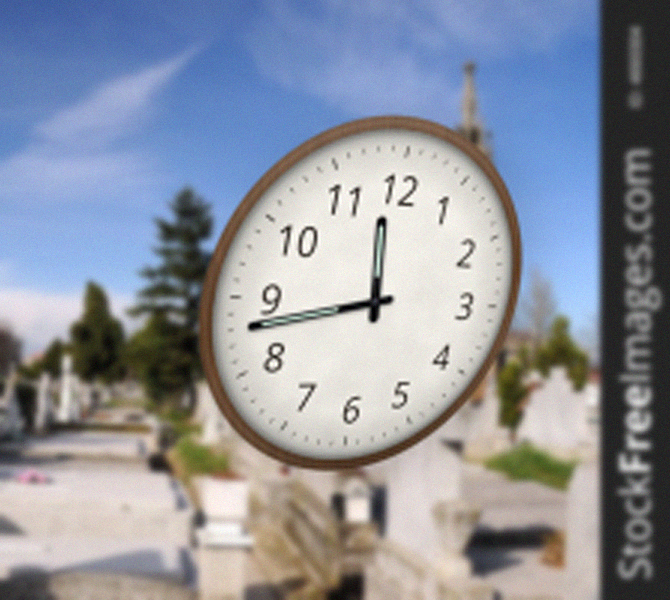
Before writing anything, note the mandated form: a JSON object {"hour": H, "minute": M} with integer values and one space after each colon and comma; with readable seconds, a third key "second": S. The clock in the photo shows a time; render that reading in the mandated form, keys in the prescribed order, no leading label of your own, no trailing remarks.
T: {"hour": 11, "minute": 43}
